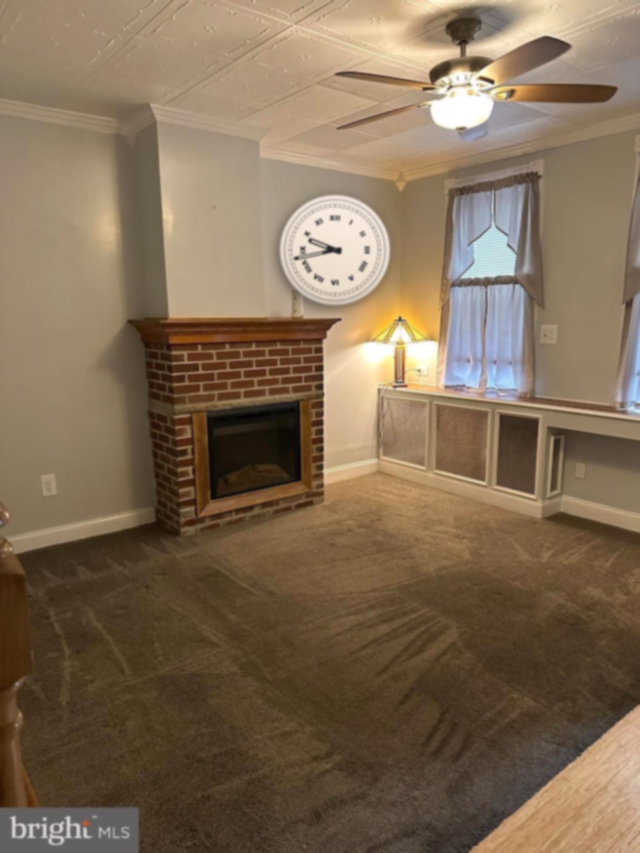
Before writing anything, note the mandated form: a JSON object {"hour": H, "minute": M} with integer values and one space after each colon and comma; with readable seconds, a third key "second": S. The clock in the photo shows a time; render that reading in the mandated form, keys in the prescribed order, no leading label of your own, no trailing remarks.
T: {"hour": 9, "minute": 43}
